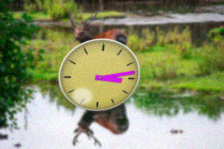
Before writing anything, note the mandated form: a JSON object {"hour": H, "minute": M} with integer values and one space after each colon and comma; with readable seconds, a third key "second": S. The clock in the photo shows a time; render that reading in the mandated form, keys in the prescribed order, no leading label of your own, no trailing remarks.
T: {"hour": 3, "minute": 13}
